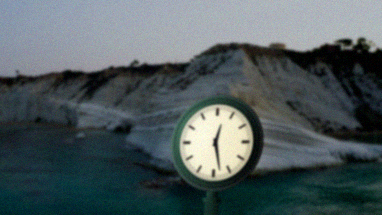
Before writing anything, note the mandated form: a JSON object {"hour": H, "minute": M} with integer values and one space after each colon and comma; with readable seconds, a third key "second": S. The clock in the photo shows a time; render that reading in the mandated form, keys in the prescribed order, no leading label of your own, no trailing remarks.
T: {"hour": 12, "minute": 28}
